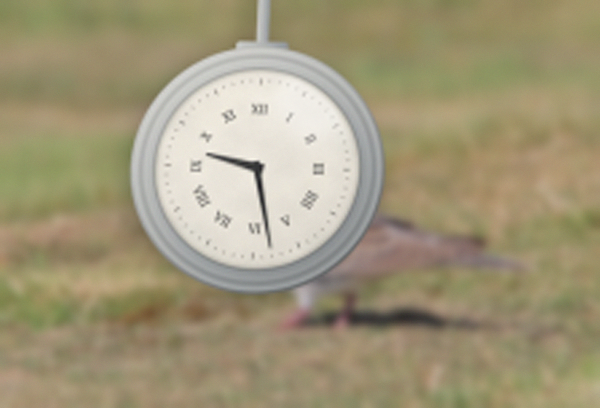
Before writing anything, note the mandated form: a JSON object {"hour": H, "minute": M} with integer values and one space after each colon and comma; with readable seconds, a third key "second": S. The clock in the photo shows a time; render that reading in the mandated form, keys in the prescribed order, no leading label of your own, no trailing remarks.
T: {"hour": 9, "minute": 28}
